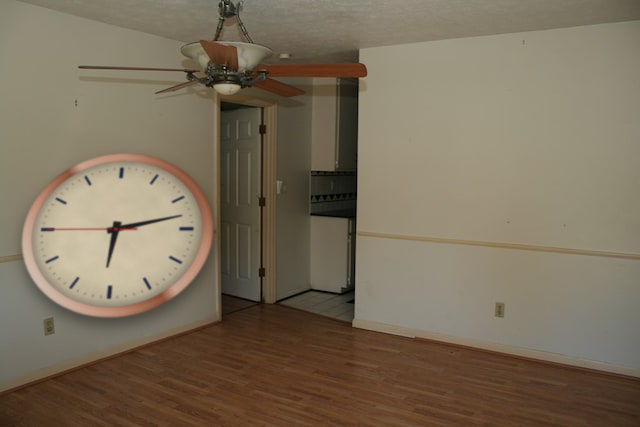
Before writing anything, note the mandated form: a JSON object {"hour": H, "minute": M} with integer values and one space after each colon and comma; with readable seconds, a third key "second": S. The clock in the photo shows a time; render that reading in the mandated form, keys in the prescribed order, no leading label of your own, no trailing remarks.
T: {"hour": 6, "minute": 12, "second": 45}
